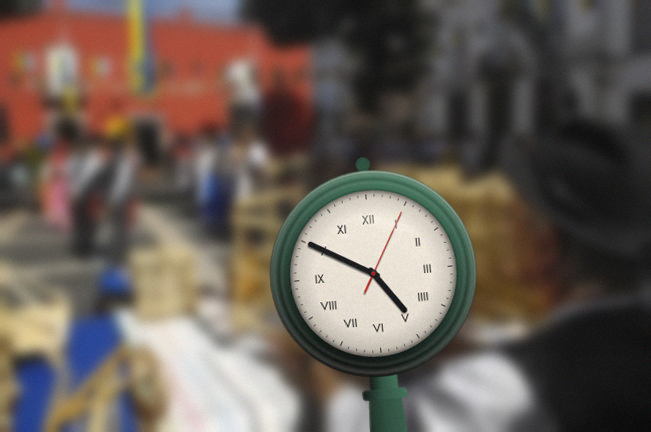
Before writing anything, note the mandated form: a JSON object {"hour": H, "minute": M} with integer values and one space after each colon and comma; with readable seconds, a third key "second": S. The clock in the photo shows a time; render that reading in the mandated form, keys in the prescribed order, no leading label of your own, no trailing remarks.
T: {"hour": 4, "minute": 50, "second": 5}
